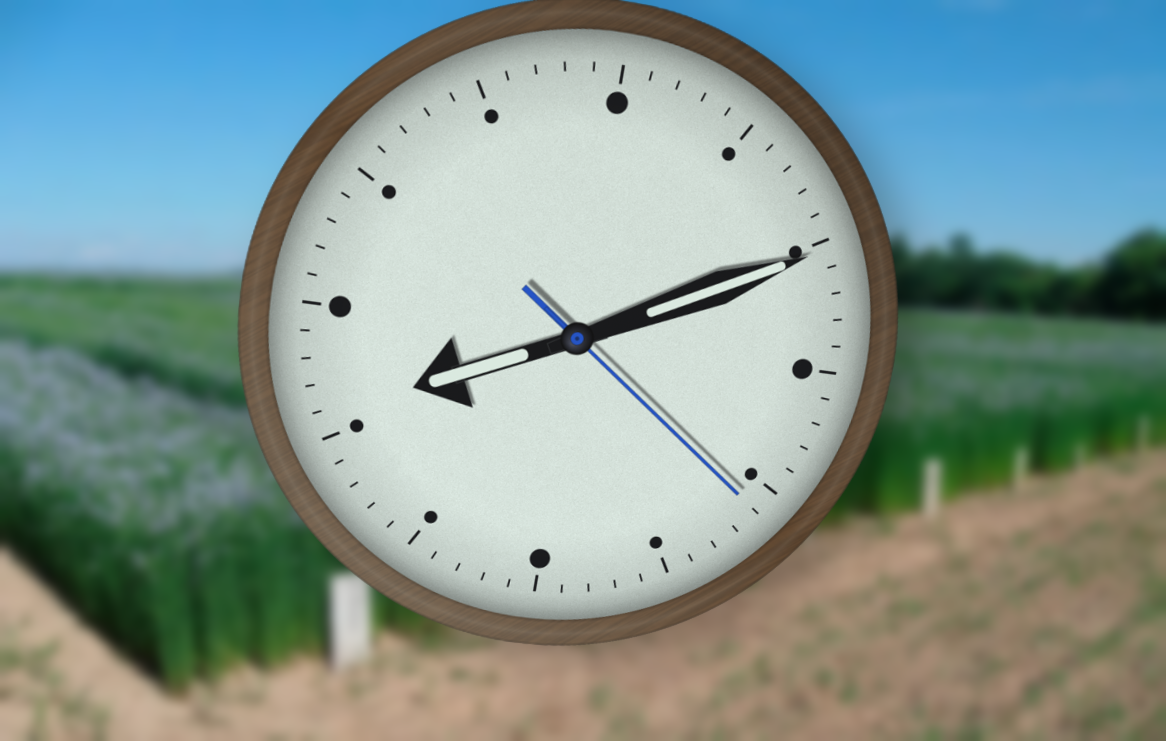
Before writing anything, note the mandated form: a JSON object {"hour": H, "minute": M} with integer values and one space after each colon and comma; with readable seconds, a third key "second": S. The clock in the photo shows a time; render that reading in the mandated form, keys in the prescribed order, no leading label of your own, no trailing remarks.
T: {"hour": 8, "minute": 10, "second": 21}
